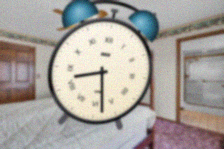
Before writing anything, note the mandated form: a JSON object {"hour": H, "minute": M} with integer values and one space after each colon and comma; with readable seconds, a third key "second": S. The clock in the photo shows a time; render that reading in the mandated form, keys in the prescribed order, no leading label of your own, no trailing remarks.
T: {"hour": 8, "minute": 28}
